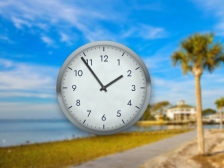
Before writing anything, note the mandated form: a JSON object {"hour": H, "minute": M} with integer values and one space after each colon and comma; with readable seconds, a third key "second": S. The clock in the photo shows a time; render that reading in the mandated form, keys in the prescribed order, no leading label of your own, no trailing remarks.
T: {"hour": 1, "minute": 54}
